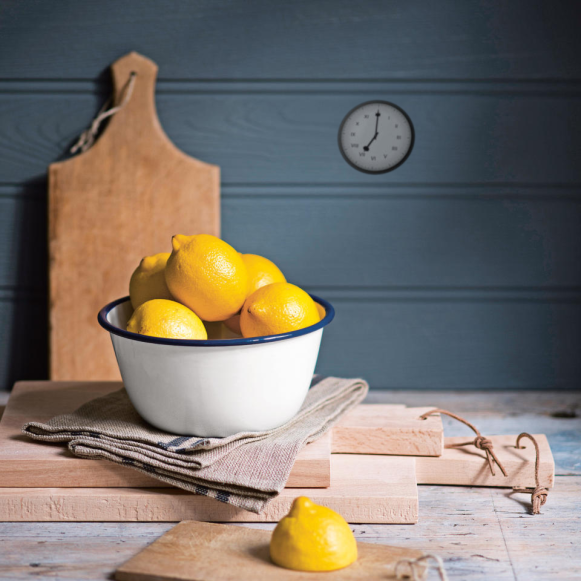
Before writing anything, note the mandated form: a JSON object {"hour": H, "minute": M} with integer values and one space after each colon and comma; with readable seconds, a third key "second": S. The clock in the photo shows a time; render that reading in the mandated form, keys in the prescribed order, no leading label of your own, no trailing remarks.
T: {"hour": 7, "minute": 0}
